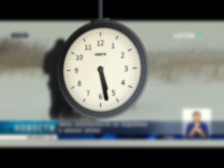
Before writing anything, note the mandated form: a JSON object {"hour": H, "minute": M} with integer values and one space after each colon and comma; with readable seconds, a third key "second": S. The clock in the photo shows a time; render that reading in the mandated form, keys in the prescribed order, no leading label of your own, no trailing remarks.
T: {"hour": 5, "minute": 28}
